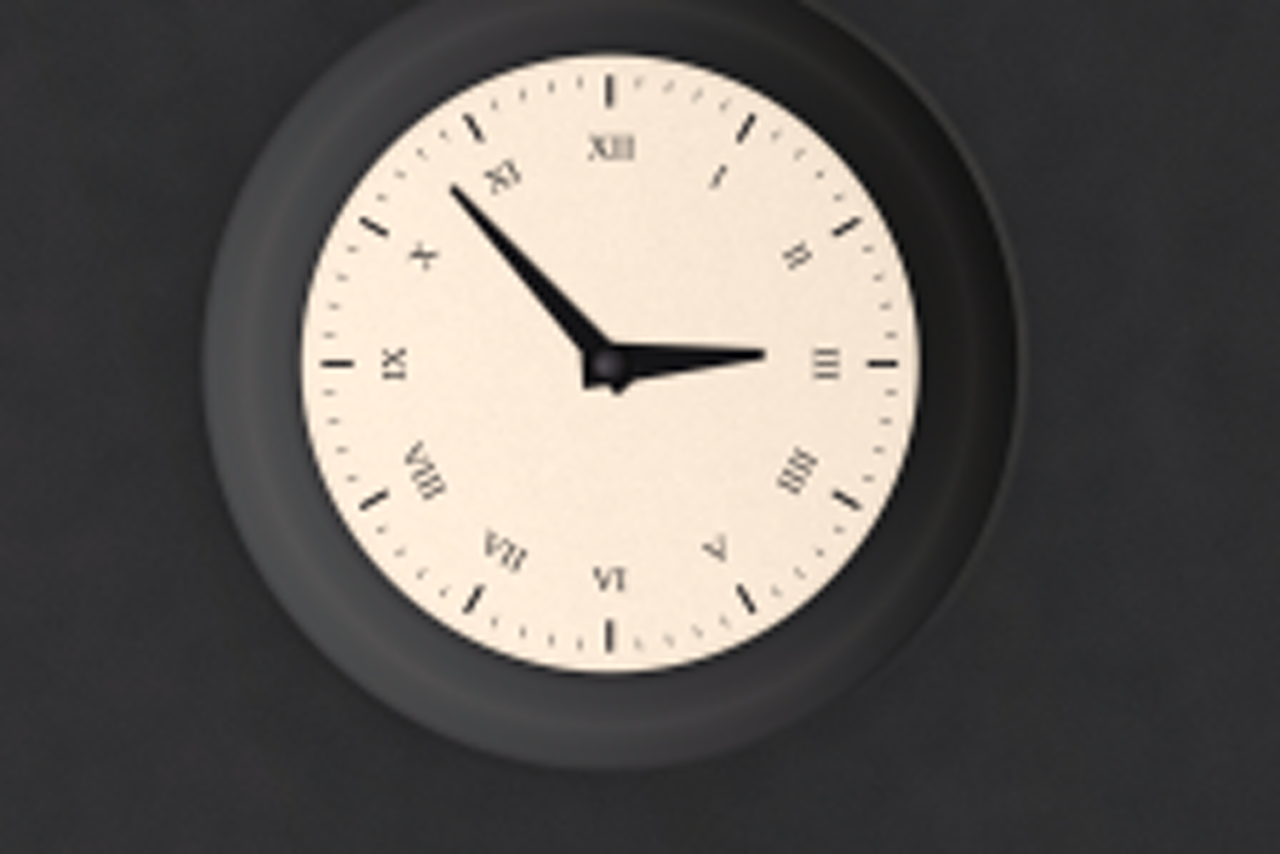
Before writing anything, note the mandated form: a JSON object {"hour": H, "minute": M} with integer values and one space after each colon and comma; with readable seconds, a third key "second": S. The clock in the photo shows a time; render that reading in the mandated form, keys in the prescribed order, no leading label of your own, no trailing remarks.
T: {"hour": 2, "minute": 53}
